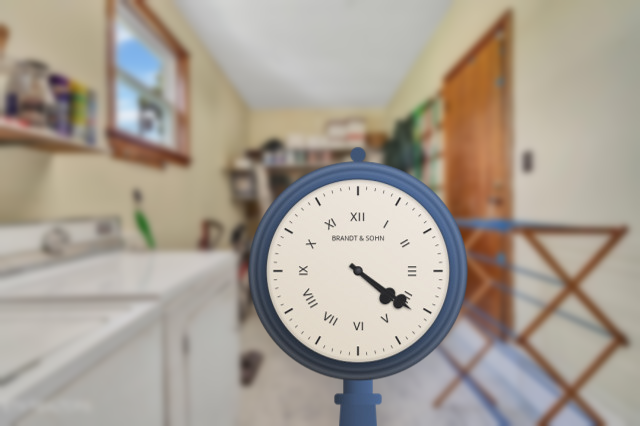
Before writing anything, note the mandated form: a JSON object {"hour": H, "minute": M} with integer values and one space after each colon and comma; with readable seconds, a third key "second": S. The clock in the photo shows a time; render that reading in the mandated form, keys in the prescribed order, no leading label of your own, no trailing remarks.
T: {"hour": 4, "minute": 21}
